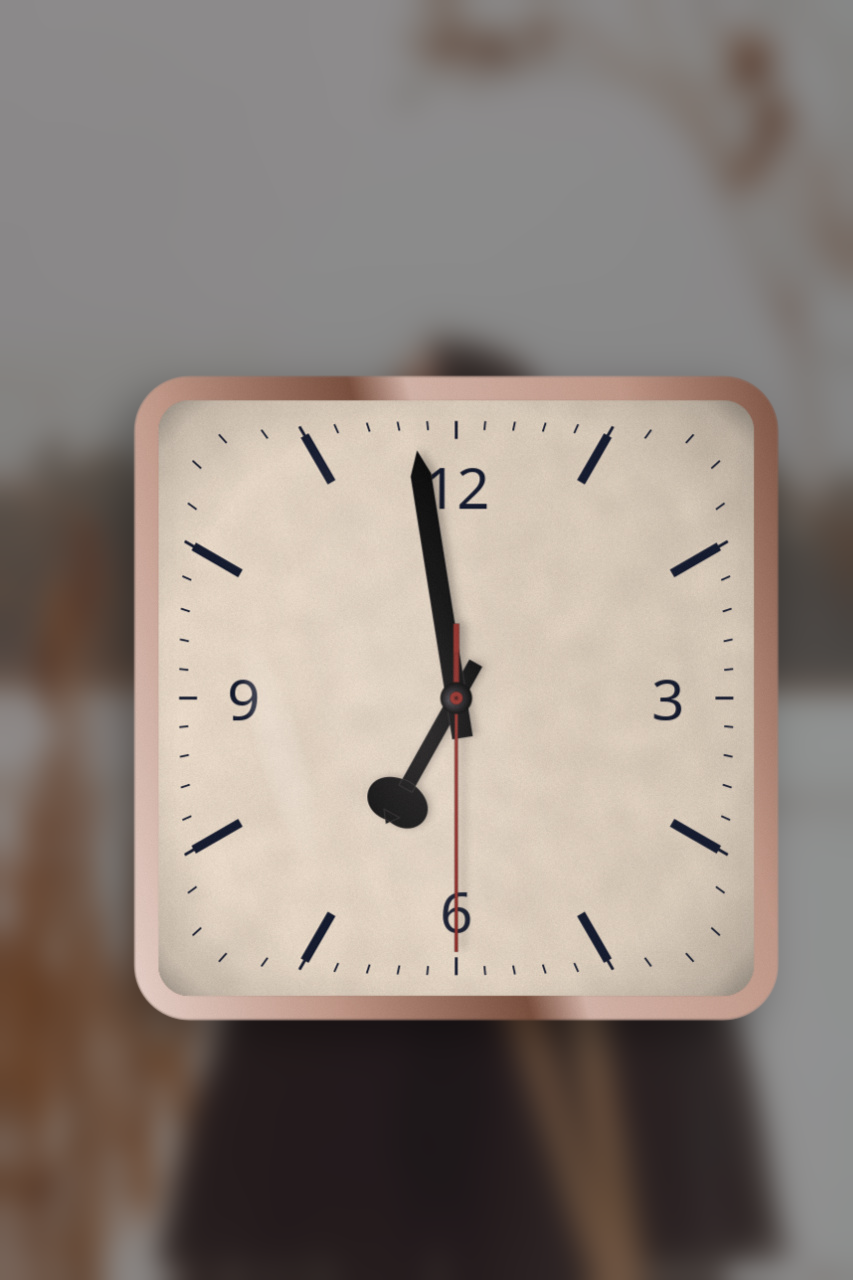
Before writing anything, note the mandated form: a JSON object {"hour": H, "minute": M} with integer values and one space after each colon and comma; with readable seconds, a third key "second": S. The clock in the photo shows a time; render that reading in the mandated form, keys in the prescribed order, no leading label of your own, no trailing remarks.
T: {"hour": 6, "minute": 58, "second": 30}
